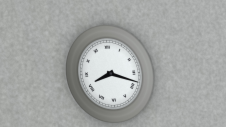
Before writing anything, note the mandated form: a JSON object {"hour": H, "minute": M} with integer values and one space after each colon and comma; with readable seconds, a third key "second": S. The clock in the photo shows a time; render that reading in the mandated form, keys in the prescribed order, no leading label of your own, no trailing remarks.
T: {"hour": 8, "minute": 18}
